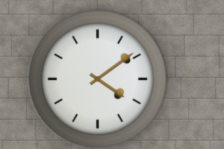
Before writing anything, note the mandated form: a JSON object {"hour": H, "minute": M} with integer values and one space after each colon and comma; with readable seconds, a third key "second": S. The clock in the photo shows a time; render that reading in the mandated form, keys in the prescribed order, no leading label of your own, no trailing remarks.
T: {"hour": 4, "minute": 9}
